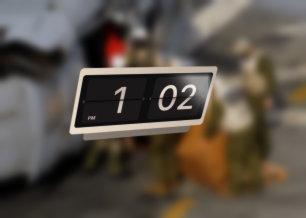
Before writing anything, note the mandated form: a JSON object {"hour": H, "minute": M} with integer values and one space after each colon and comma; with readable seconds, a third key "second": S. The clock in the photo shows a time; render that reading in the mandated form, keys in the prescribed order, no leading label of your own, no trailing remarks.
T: {"hour": 1, "minute": 2}
